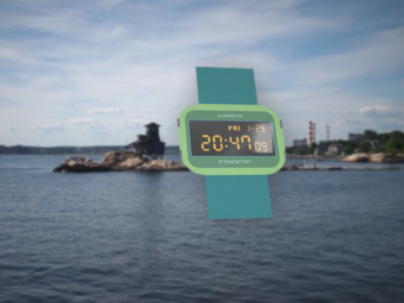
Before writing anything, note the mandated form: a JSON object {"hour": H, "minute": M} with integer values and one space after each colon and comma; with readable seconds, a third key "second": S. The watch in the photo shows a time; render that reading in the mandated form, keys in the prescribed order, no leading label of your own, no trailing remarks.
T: {"hour": 20, "minute": 47, "second": 9}
